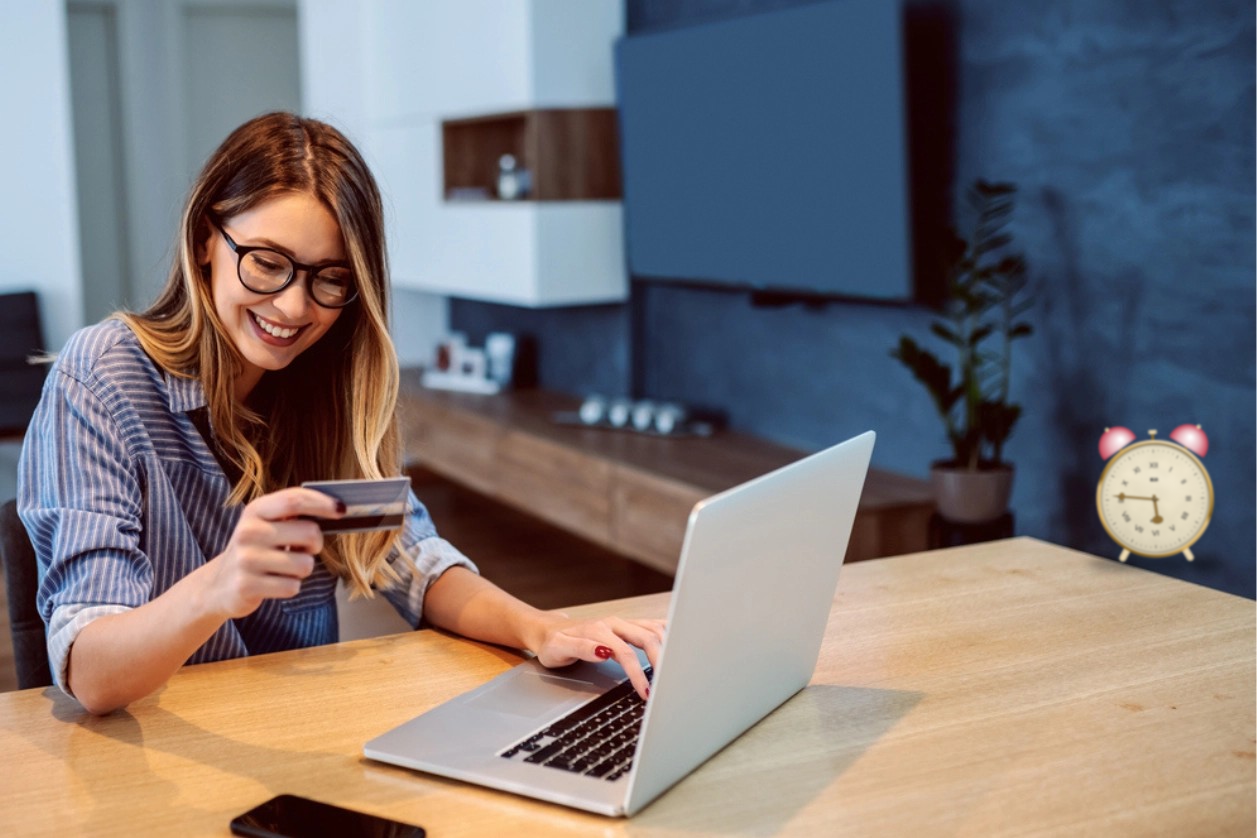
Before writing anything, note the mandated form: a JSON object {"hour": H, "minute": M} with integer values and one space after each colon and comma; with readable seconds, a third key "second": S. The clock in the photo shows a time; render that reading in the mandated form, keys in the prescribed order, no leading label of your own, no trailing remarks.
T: {"hour": 5, "minute": 46}
